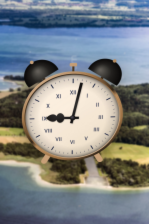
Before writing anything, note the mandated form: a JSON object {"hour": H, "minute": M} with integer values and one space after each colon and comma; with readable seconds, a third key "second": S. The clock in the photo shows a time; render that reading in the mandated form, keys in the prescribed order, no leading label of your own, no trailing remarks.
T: {"hour": 9, "minute": 2}
